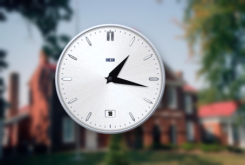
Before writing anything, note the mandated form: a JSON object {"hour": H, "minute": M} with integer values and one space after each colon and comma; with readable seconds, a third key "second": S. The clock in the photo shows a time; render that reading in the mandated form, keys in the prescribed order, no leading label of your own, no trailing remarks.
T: {"hour": 1, "minute": 17}
